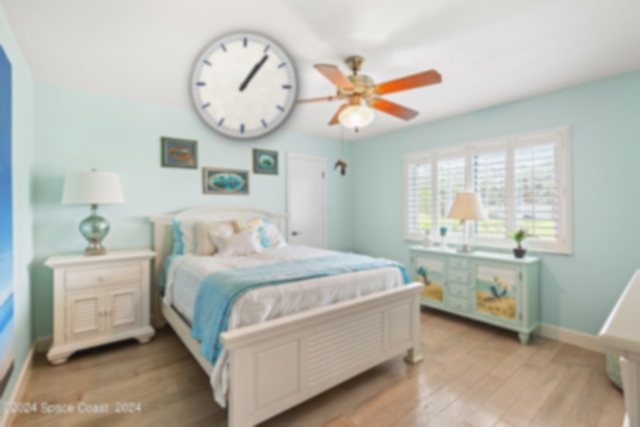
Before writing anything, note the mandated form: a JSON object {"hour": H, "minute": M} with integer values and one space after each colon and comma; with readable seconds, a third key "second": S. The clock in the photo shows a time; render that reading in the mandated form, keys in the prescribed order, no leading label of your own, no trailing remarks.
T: {"hour": 1, "minute": 6}
